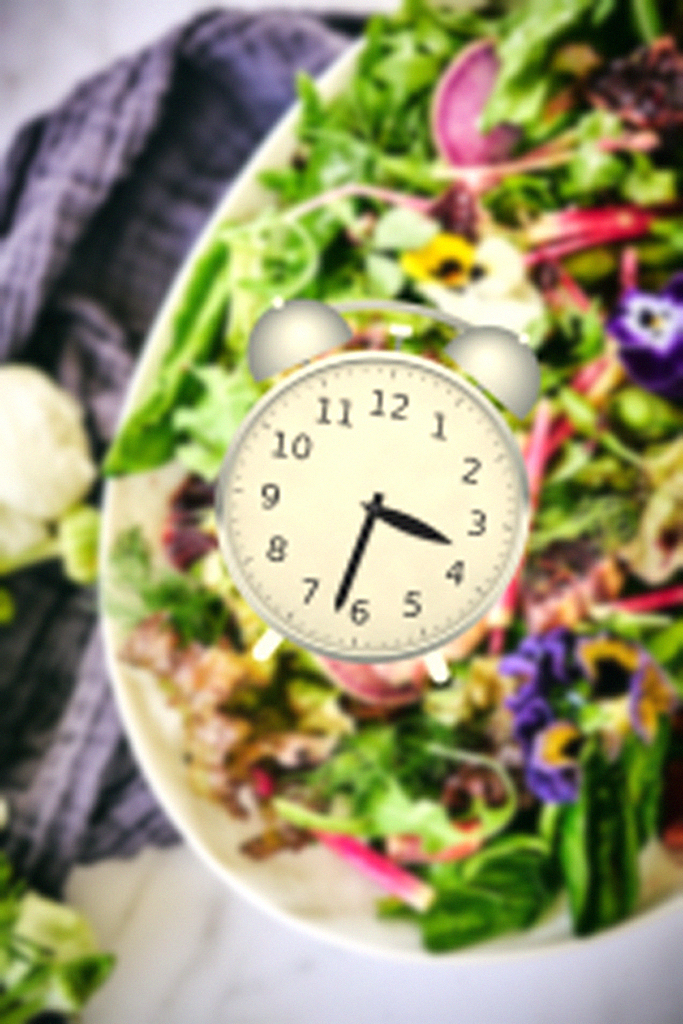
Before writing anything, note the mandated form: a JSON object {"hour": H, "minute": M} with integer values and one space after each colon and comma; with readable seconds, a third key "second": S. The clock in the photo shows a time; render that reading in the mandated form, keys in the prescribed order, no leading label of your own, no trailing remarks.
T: {"hour": 3, "minute": 32}
